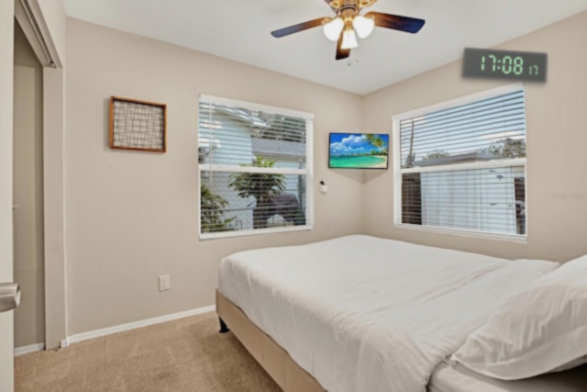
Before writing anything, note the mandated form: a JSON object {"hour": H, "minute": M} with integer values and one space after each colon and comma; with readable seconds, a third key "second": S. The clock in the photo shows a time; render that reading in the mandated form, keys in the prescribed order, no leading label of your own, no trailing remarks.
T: {"hour": 17, "minute": 8}
